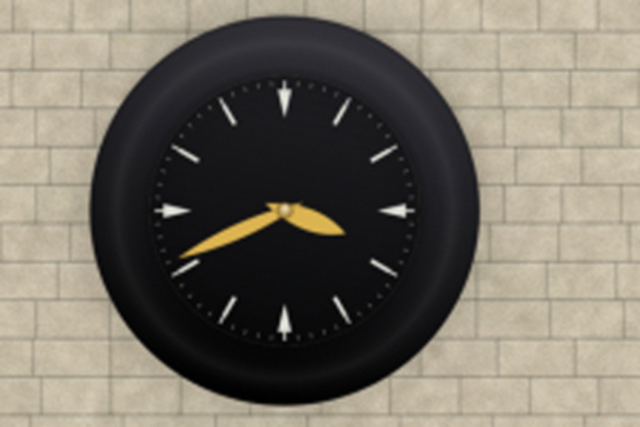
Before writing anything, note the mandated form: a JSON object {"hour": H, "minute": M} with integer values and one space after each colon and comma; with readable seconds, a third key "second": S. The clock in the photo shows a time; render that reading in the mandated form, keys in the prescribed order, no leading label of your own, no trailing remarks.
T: {"hour": 3, "minute": 41}
